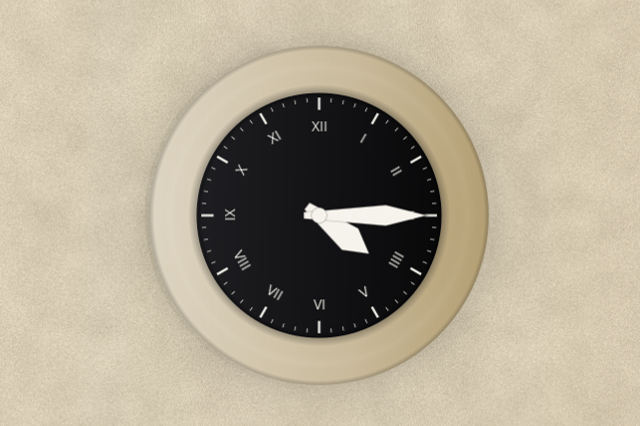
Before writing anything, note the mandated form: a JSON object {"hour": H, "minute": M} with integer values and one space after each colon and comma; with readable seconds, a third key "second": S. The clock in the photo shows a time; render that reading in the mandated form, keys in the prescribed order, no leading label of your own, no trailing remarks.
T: {"hour": 4, "minute": 15}
